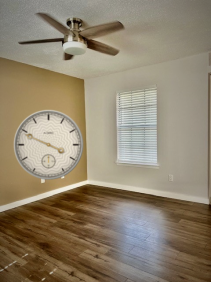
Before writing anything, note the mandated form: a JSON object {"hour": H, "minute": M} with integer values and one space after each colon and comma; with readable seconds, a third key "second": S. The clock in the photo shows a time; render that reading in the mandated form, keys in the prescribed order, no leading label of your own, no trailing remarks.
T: {"hour": 3, "minute": 49}
